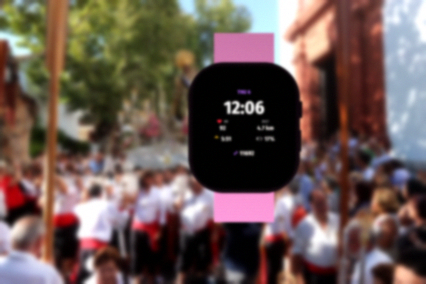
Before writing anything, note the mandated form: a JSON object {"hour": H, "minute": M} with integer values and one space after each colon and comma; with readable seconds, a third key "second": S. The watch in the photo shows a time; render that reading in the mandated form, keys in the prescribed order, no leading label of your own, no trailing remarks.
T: {"hour": 12, "minute": 6}
